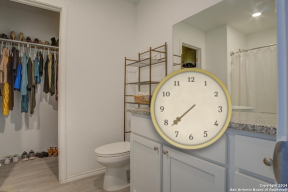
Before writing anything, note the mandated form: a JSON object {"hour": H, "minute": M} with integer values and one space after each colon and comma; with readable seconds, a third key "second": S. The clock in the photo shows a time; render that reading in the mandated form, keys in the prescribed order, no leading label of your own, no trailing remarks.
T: {"hour": 7, "minute": 38}
